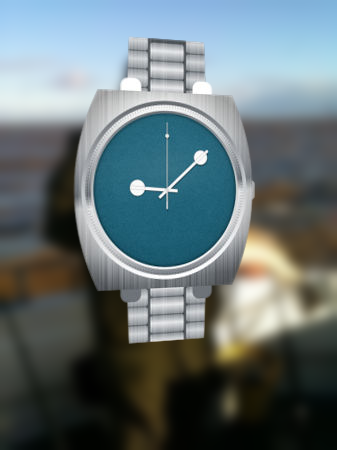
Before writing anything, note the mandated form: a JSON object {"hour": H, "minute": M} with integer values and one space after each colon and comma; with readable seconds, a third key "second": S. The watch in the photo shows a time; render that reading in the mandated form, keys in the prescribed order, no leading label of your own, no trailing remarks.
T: {"hour": 9, "minute": 8, "second": 0}
